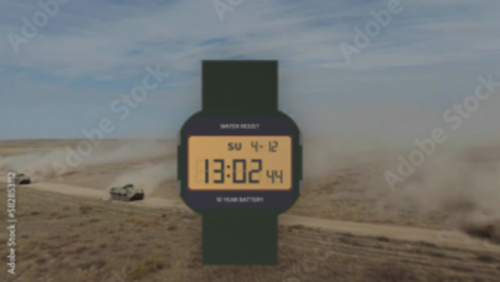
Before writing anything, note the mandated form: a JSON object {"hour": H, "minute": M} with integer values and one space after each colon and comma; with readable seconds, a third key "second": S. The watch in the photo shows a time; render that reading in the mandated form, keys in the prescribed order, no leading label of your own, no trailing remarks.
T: {"hour": 13, "minute": 2, "second": 44}
